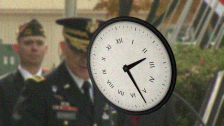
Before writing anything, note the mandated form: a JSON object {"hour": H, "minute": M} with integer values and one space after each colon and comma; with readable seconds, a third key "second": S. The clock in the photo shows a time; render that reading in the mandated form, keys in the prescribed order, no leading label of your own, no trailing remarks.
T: {"hour": 2, "minute": 27}
